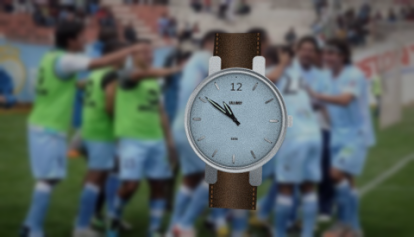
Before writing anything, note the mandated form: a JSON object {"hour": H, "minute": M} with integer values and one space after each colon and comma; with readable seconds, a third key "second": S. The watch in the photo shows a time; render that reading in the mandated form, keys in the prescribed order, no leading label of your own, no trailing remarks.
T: {"hour": 10, "minute": 51}
